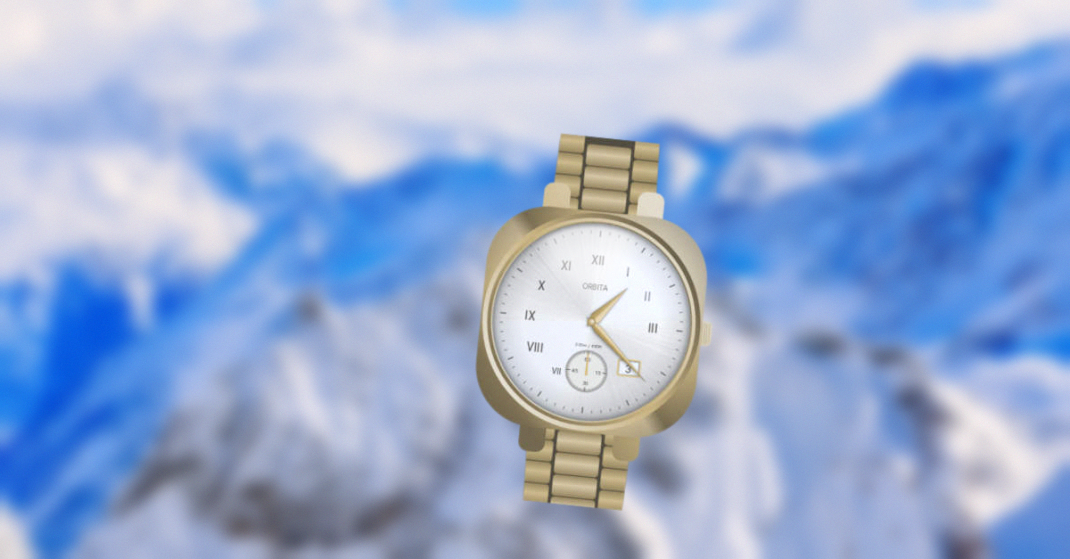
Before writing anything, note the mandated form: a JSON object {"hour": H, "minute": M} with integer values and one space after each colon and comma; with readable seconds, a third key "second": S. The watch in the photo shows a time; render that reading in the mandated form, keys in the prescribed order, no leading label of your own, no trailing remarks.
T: {"hour": 1, "minute": 22}
